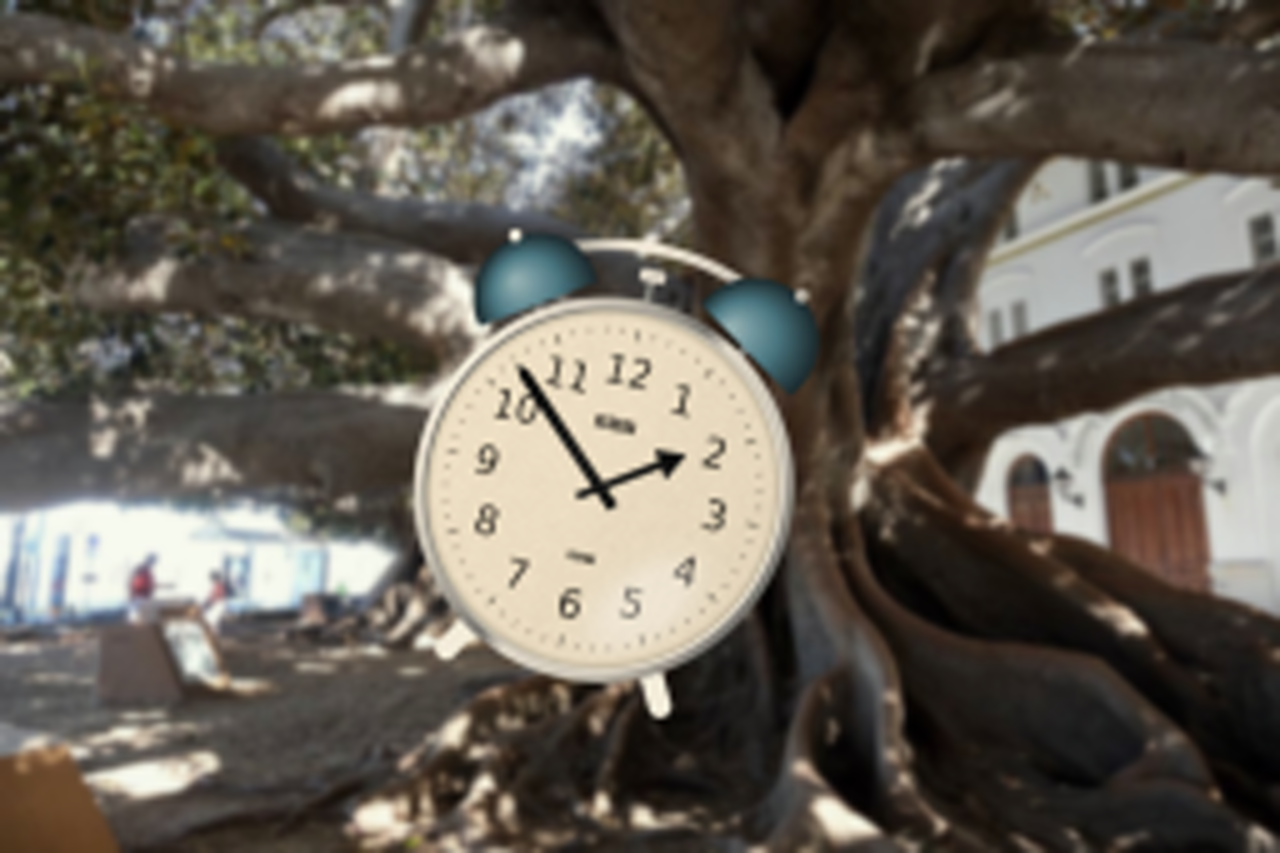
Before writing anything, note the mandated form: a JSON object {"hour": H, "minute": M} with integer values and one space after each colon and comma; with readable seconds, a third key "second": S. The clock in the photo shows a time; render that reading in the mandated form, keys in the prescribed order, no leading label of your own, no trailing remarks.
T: {"hour": 1, "minute": 52}
